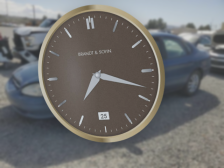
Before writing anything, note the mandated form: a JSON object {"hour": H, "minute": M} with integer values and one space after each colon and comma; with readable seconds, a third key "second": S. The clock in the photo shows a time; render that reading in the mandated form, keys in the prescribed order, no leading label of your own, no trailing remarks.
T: {"hour": 7, "minute": 18}
